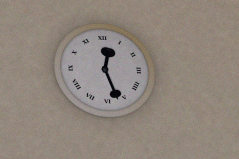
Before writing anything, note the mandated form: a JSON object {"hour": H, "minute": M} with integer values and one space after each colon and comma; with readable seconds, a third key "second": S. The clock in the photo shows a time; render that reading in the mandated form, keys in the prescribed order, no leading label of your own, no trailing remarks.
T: {"hour": 12, "minute": 27}
